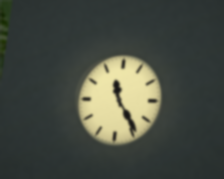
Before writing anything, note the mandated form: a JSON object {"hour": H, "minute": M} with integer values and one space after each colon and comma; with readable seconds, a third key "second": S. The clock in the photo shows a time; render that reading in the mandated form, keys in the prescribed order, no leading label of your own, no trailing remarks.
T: {"hour": 11, "minute": 24}
